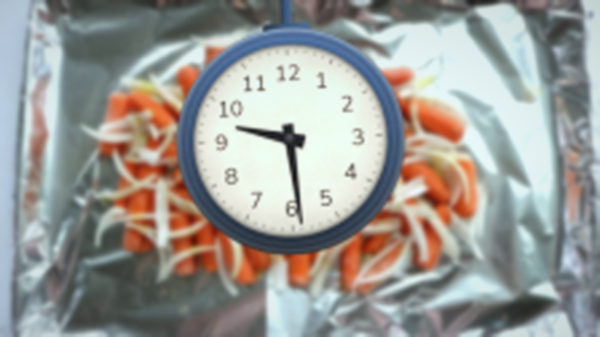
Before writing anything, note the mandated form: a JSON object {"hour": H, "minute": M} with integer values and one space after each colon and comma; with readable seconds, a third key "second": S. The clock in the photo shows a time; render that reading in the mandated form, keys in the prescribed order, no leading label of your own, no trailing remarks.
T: {"hour": 9, "minute": 29}
